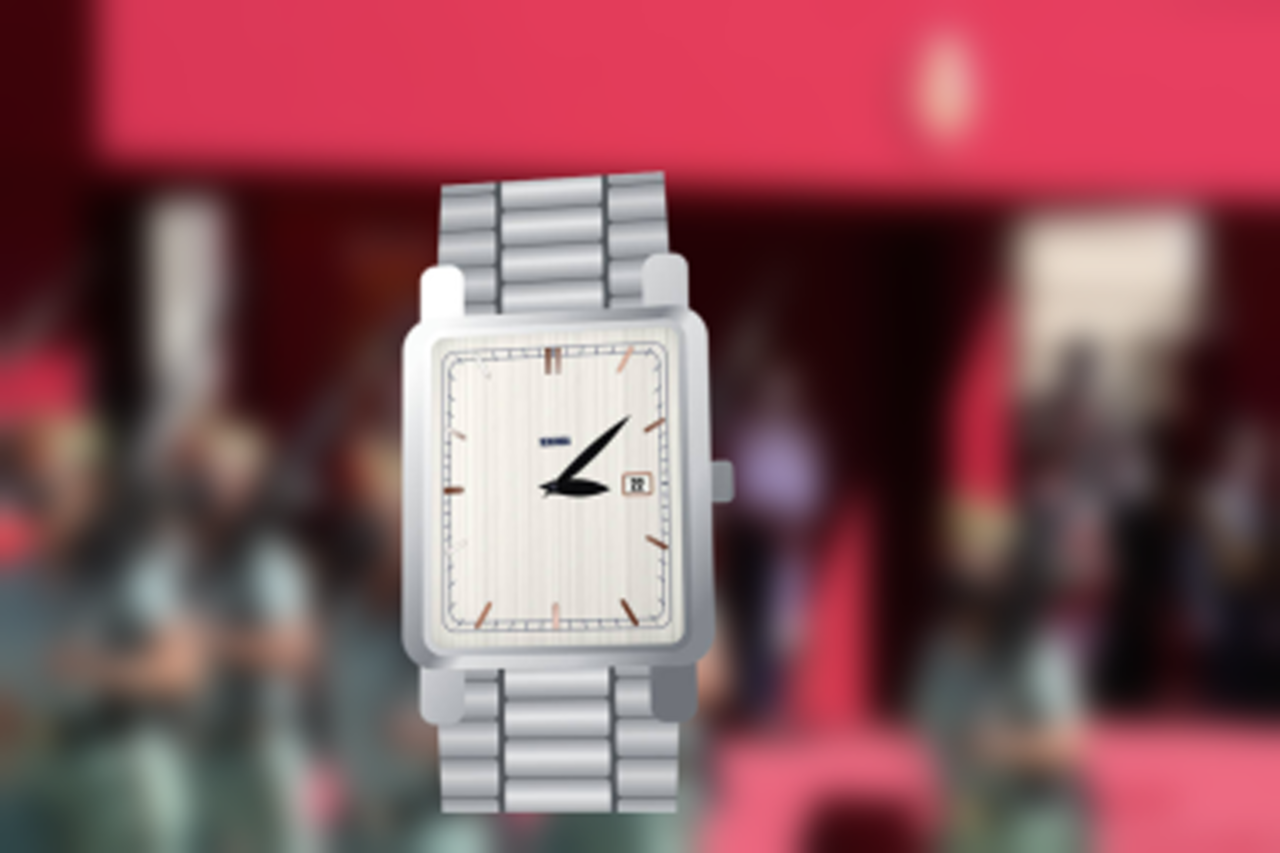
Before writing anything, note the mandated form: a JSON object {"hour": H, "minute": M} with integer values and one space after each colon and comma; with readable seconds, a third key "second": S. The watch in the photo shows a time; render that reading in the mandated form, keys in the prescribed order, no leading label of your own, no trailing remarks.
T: {"hour": 3, "minute": 8}
